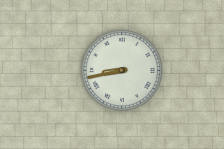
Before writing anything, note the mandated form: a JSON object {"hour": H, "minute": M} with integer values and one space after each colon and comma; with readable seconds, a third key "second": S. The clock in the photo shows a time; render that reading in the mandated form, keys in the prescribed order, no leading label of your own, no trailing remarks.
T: {"hour": 8, "minute": 43}
